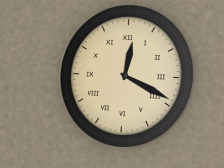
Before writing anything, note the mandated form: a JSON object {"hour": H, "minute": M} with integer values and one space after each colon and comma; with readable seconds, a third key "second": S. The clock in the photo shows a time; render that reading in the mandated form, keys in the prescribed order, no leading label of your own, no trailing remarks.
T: {"hour": 12, "minute": 19}
